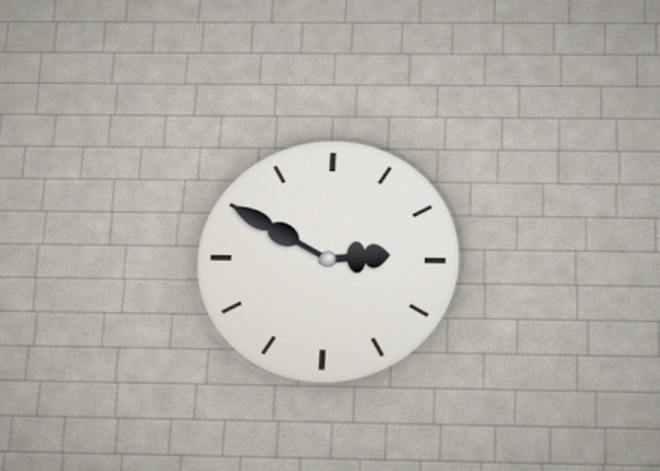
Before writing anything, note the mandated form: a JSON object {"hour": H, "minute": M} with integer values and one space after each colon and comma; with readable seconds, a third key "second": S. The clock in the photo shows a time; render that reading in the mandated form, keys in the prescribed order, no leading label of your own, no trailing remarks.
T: {"hour": 2, "minute": 50}
